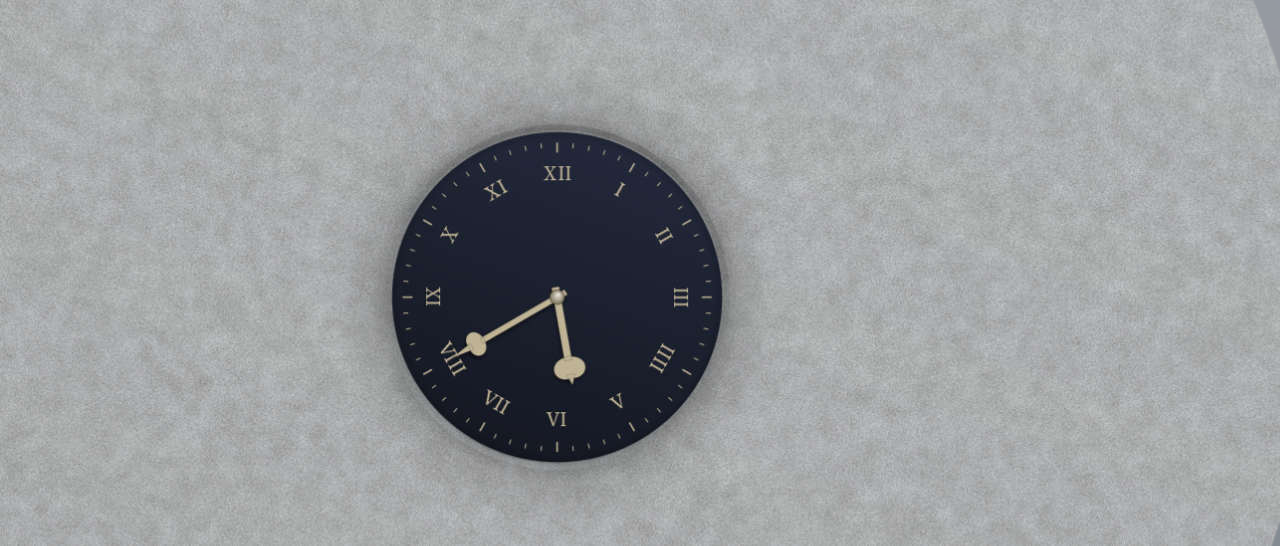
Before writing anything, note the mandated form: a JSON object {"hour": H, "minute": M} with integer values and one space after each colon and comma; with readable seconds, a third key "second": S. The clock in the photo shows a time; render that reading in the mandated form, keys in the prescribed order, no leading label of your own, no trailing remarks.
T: {"hour": 5, "minute": 40}
